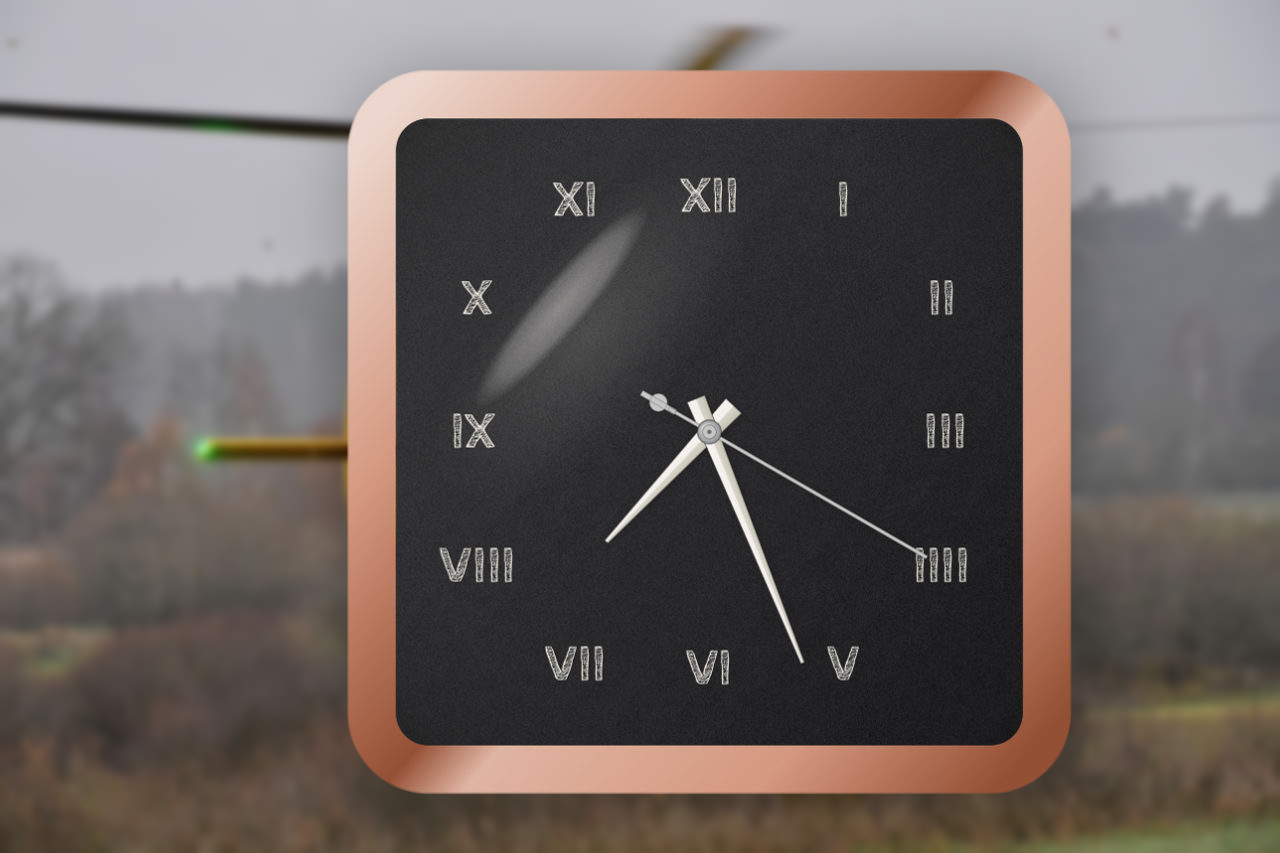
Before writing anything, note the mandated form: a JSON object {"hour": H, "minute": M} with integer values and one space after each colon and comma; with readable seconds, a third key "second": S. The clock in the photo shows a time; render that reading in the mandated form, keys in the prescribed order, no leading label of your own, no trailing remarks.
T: {"hour": 7, "minute": 26, "second": 20}
